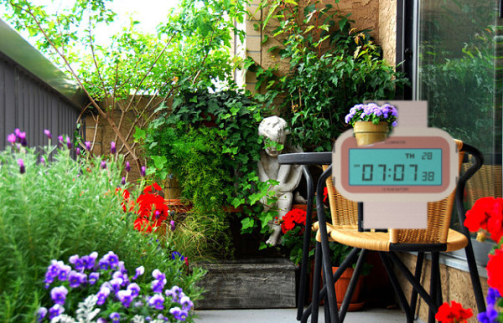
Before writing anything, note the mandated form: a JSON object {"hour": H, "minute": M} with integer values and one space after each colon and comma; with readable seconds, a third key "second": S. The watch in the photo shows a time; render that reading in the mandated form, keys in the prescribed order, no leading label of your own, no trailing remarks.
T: {"hour": 7, "minute": 7, "second": 38}
